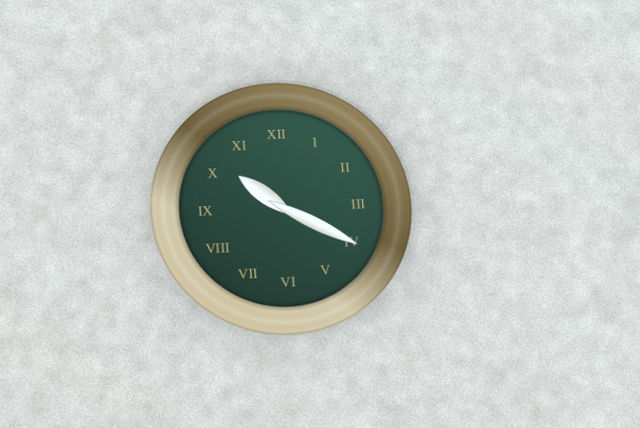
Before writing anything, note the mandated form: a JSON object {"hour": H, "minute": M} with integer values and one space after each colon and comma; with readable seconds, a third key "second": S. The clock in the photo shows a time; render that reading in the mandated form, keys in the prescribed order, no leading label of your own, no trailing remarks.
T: {"hour": 10, "minute": 20}
